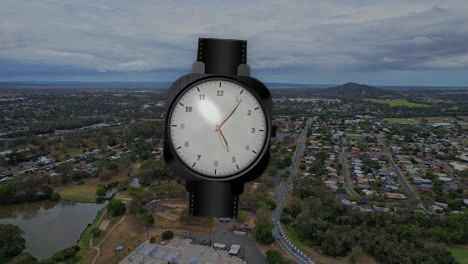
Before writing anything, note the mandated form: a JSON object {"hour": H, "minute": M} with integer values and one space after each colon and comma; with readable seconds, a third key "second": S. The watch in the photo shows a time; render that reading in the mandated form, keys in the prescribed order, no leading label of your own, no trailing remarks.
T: {"hour": 5, "minute": 6}
